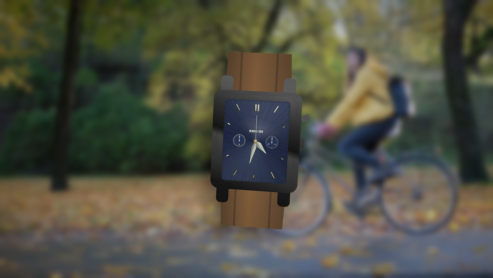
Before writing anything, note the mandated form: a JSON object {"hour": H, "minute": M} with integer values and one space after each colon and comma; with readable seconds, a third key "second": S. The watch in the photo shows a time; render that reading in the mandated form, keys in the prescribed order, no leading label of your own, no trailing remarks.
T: {"hour": 4, "minute": 32}
